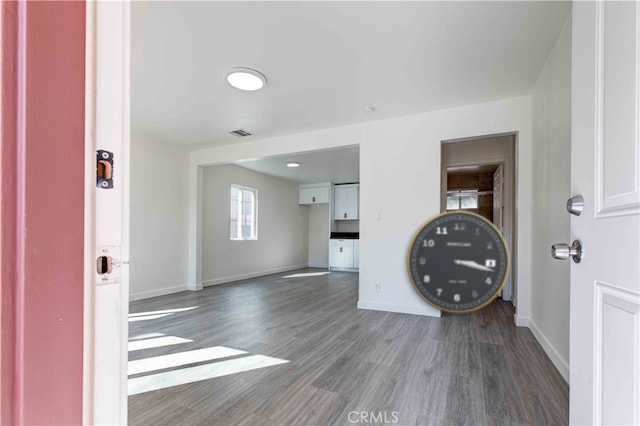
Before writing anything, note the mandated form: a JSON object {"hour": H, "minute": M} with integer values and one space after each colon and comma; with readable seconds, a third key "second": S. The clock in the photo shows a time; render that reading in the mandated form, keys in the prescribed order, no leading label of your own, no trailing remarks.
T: {"hour": 3, "minute": 17}
